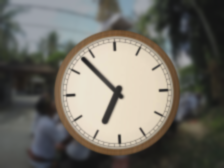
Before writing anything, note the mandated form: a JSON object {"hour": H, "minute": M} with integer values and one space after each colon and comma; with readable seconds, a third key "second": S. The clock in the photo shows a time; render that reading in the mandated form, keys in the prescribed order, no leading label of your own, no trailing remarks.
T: {"hour": 6, "minute": 53}
